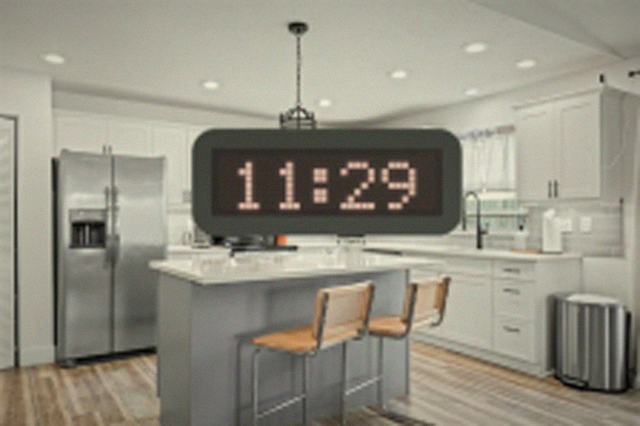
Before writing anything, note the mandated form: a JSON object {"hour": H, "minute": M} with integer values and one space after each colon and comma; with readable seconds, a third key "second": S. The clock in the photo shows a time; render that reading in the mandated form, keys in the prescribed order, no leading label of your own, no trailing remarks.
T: {"hour": 11, "minute": 29}
